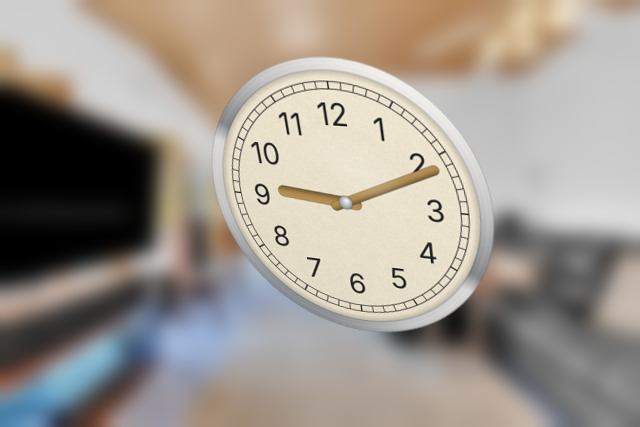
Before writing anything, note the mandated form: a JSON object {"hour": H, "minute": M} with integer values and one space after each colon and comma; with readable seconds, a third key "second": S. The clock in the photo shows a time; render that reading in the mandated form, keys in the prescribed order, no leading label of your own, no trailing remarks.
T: {"hour": 9, "minute": 11}
